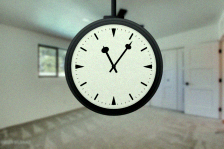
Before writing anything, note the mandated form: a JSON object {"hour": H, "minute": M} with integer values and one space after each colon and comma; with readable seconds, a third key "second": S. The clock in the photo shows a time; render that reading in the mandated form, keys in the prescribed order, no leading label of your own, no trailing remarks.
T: {"hour": 11, "minute": 6}
